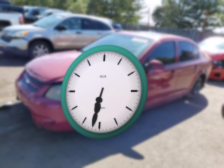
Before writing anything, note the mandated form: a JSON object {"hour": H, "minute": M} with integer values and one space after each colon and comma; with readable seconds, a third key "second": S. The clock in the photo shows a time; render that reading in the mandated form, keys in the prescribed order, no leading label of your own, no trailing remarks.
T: {"hour": 6, "minute": 32}
